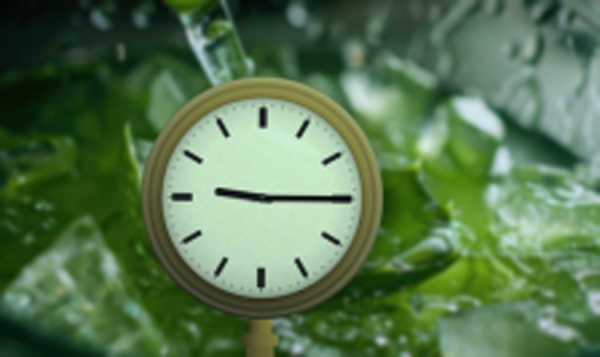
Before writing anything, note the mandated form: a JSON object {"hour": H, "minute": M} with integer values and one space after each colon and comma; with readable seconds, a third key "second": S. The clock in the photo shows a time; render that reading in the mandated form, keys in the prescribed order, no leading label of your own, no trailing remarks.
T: {"hour": 9, "minute": 15}
